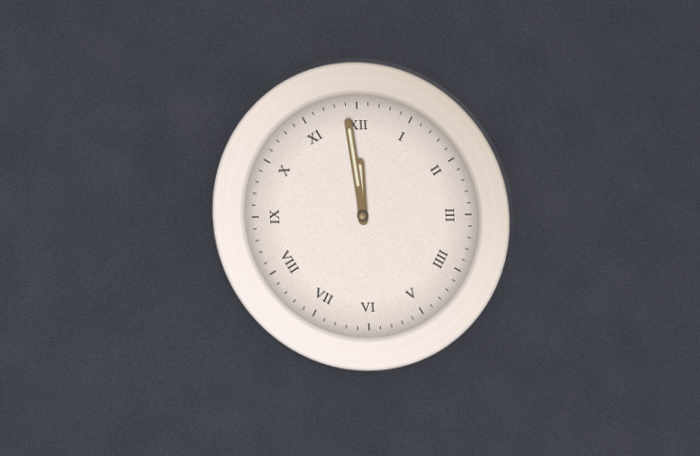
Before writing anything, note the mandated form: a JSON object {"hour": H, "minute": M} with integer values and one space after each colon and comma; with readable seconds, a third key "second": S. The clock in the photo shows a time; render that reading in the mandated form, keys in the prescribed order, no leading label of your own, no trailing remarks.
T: {"hour": 11, "minute": 59}
